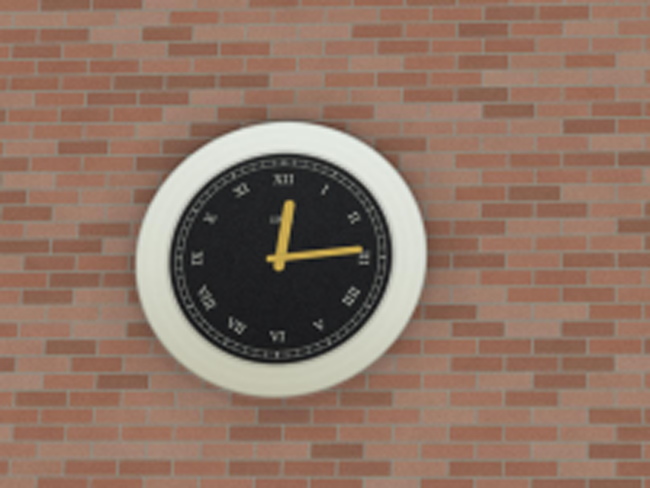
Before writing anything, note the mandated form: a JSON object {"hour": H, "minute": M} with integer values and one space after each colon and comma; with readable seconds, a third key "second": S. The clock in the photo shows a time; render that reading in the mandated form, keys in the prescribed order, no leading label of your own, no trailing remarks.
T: {"hour": 12, "minute": 14}
